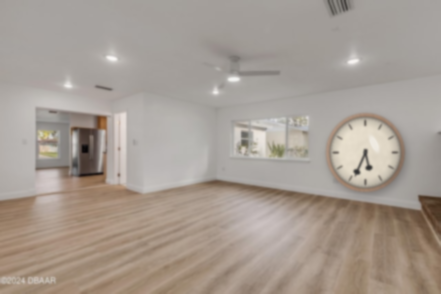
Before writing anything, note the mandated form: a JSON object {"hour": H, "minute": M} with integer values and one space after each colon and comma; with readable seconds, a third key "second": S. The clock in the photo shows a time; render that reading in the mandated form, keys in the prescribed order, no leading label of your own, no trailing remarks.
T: {"hour": 5, "minute": 34}
